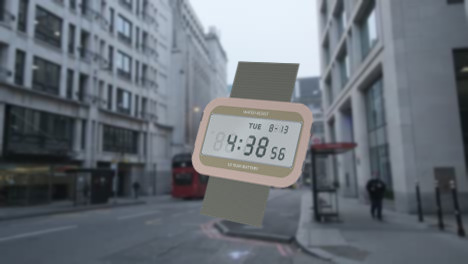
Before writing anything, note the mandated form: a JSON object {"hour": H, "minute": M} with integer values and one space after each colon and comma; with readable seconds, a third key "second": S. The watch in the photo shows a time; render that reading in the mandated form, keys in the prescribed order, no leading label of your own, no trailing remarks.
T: {"hour": 4, "minute": 38, "second": 56}
